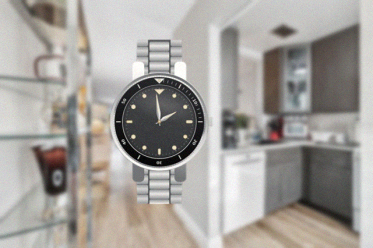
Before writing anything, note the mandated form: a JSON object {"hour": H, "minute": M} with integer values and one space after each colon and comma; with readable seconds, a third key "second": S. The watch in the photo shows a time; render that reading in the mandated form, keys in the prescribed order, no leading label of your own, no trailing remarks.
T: {"hour": 1, "minute": 59}
